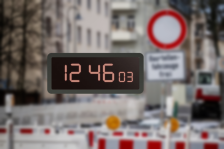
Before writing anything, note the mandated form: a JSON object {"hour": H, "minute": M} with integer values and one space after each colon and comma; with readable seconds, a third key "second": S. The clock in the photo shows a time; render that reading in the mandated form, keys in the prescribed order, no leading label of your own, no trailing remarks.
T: {"hour": 12, "minute": 46, "second": 3}
